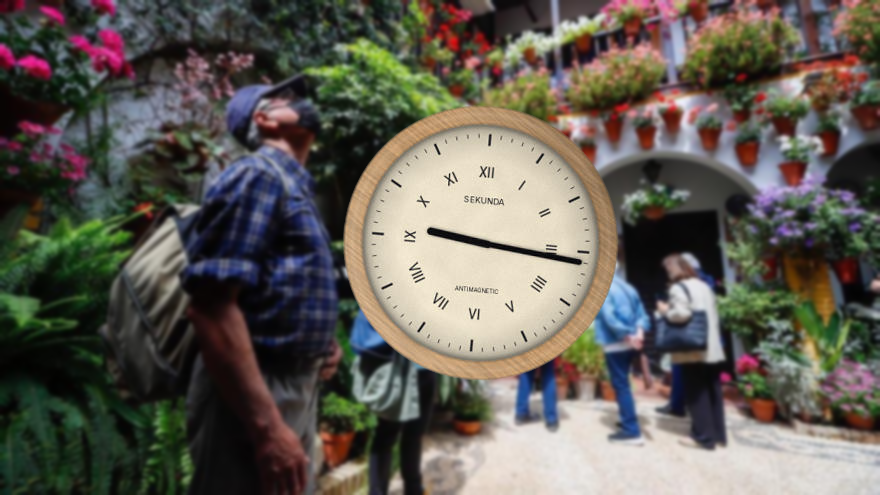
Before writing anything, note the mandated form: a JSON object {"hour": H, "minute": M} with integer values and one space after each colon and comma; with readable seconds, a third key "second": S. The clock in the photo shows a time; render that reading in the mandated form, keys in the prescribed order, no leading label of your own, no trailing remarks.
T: {"hour": 9, "minute": 16}
